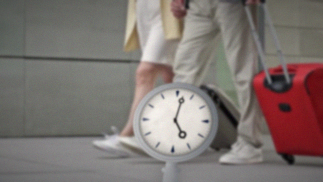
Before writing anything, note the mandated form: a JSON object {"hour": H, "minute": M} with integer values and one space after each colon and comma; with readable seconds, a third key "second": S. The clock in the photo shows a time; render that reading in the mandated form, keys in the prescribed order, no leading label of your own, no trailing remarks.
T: {"hour": 5, "minute": 2}
